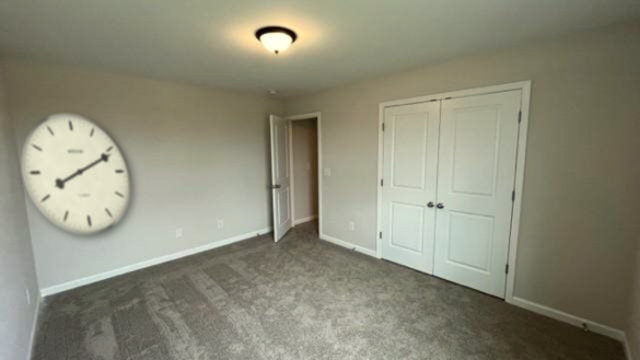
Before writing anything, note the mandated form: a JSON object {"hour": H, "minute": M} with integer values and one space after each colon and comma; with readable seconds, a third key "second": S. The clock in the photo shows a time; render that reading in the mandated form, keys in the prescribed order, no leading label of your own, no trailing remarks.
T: {"hour": 8, "minute": 11}
